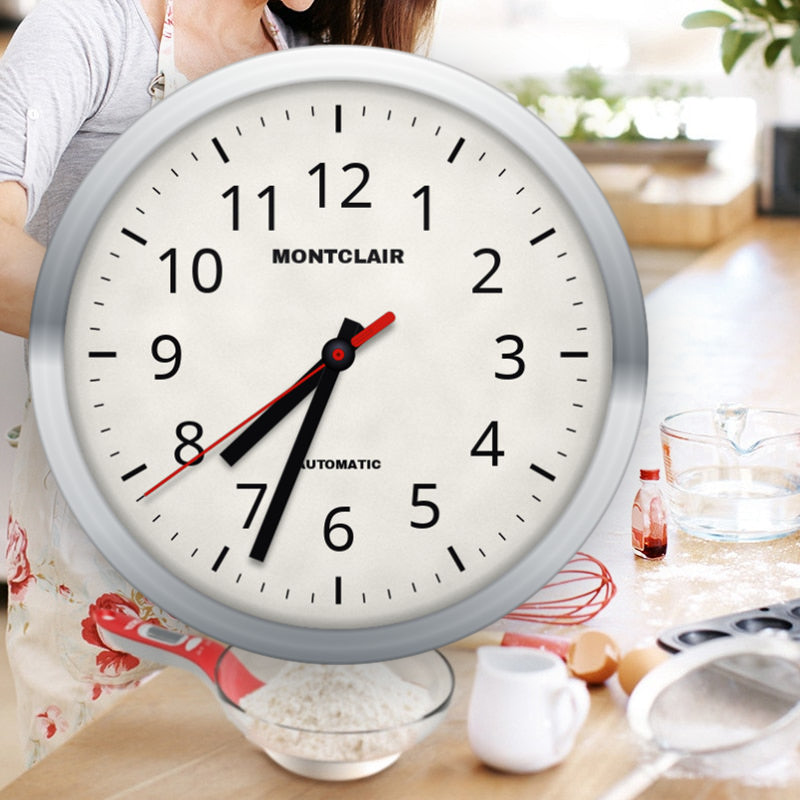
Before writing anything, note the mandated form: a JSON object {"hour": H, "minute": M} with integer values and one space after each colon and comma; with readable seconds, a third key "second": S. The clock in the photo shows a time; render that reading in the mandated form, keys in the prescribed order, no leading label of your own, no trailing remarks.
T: {"hour": 7, "minute": 33, "second": 39}
